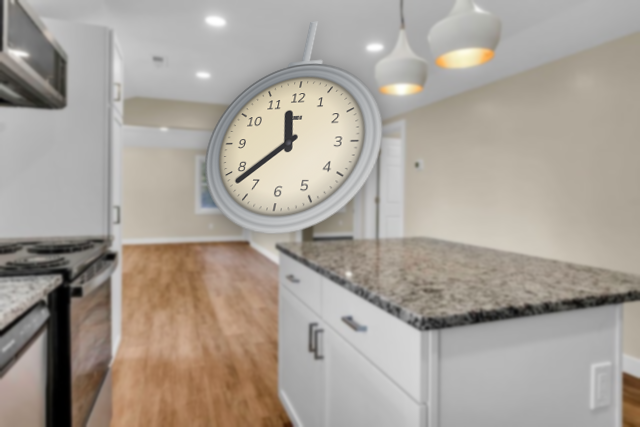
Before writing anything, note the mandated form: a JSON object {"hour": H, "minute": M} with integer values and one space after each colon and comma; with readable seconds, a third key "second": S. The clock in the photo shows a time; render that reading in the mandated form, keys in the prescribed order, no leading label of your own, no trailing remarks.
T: {"hour": 11, "minute": 38}
